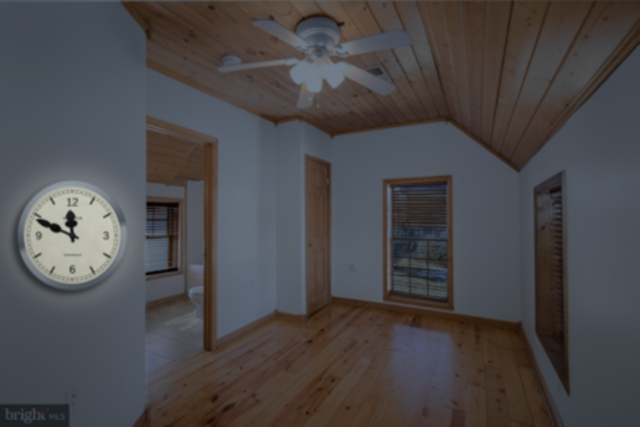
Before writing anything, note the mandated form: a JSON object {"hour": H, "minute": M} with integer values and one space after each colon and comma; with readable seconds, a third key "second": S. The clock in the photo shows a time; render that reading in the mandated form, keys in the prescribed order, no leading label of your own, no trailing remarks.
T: {"hour": 11, "minute": 49}
